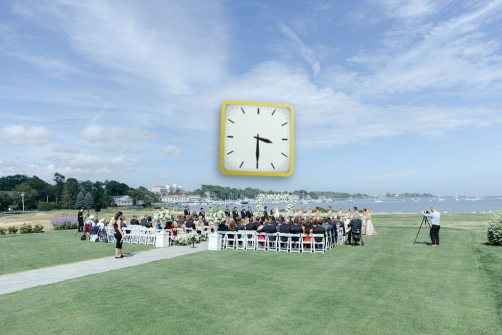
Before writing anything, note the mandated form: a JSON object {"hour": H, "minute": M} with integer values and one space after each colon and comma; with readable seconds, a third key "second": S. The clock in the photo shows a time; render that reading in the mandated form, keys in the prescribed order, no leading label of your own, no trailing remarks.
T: {"hour": 3, "minute": 30}
